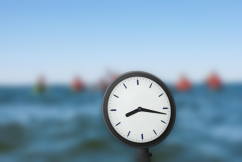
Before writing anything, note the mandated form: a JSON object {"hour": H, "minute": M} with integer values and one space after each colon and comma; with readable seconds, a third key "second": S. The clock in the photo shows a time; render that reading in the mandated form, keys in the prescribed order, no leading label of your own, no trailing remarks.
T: {"hour": 8, "minute": 17}
